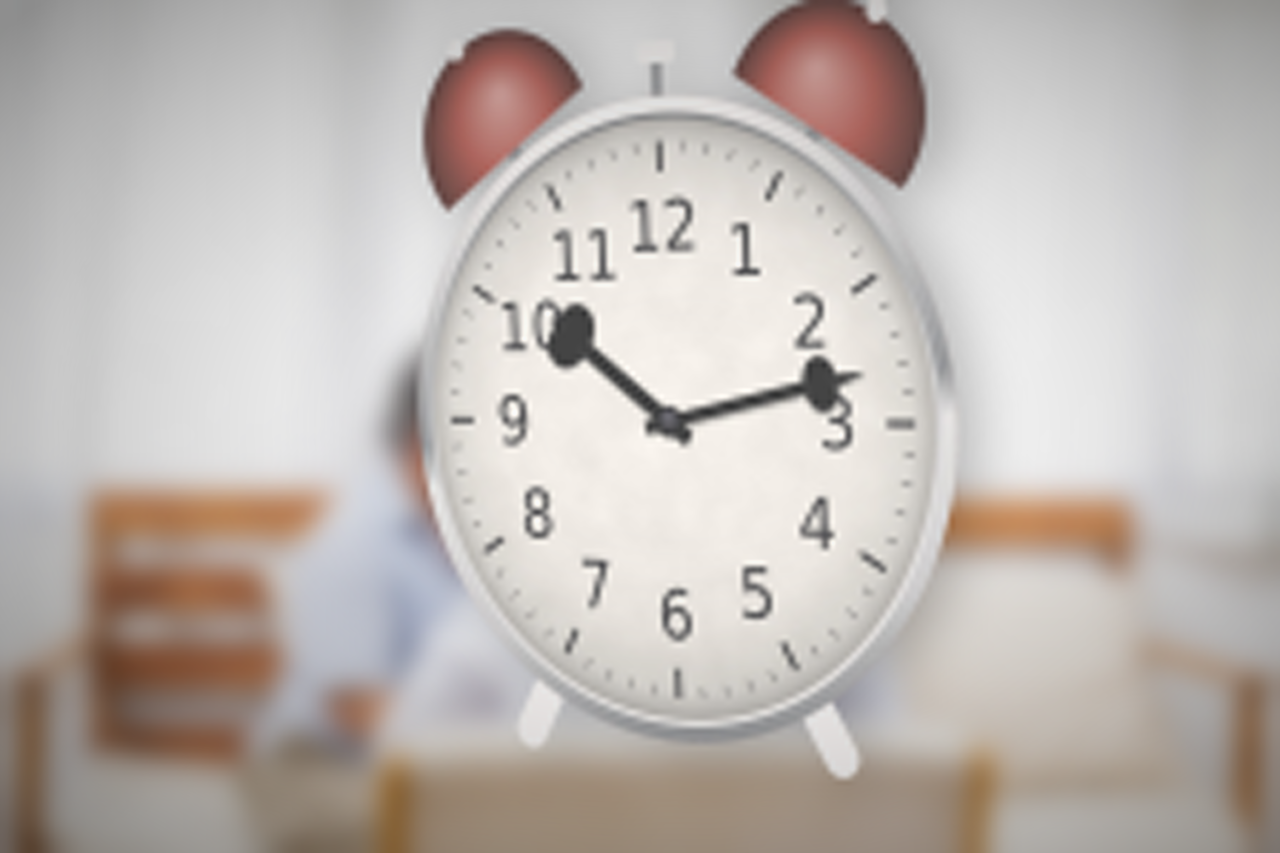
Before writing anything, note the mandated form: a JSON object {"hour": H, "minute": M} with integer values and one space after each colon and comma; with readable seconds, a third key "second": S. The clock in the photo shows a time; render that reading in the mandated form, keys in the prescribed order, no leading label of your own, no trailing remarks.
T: {"hour": 10, "minute": 13}
